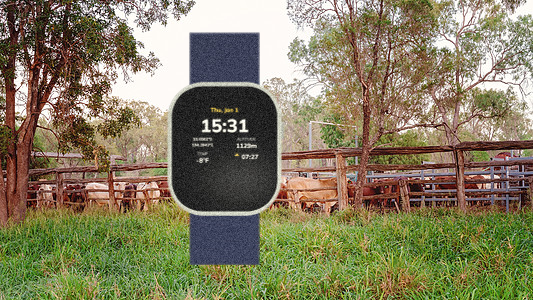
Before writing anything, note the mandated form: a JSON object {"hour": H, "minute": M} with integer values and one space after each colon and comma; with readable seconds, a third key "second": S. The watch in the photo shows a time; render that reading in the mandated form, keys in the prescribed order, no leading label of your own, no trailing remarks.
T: {"hour": 15, "minute": 31}
